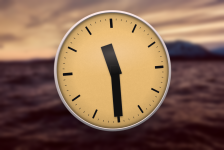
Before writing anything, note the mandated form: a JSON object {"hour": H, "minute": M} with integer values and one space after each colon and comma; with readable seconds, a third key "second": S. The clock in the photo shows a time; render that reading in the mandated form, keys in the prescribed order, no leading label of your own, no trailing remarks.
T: {"hour": 11, "minute": 30}
